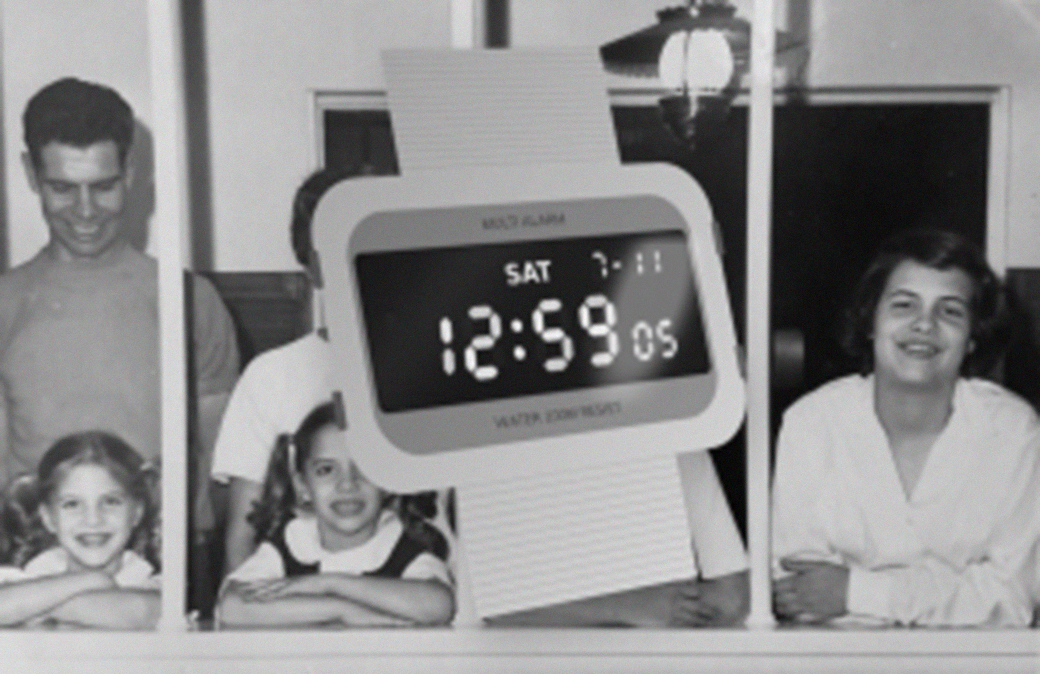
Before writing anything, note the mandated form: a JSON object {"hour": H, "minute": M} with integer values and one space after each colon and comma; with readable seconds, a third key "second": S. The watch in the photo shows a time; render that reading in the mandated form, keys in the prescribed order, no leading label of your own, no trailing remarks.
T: {"hour": 12, "minute": 59, "second": 5}
